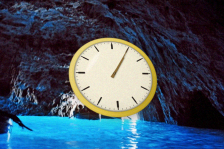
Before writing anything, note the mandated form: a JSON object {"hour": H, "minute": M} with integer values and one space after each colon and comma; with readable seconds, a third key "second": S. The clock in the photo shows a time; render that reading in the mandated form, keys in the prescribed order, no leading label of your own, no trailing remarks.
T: {"hour": 1, "minute": 5}
